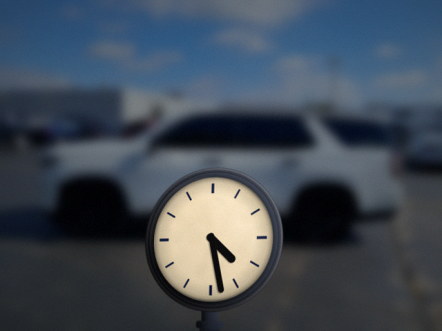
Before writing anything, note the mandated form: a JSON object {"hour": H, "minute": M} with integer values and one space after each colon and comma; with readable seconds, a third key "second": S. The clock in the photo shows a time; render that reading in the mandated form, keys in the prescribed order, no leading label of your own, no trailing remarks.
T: {"hour": 4, "minute": 28}
